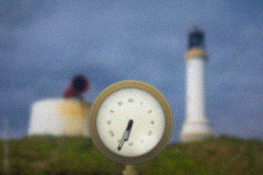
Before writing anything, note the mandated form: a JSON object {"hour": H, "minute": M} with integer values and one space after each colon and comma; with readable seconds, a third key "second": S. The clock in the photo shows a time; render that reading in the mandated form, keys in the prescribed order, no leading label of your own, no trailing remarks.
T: {"hour": 6, "minute": 34}
